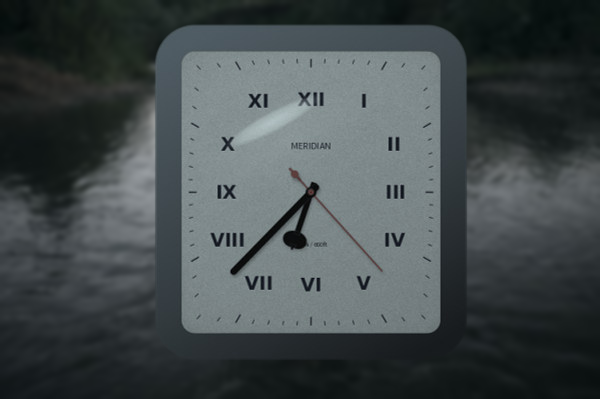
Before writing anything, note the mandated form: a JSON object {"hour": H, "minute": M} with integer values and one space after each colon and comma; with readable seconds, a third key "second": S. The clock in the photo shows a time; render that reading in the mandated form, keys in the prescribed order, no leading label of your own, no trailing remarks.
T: {"hour": 6, "minute": 37, "second": 23}
